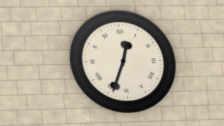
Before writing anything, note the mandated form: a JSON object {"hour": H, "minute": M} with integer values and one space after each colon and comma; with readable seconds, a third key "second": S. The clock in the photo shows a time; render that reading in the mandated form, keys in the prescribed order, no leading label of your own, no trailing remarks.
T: {"hour": 12, "minute": 34}
